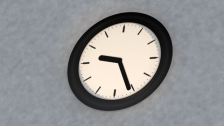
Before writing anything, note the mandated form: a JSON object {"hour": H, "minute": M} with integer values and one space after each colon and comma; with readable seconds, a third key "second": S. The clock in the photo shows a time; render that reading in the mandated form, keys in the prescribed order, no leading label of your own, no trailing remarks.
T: {"hour": 9, "minute": 26}
